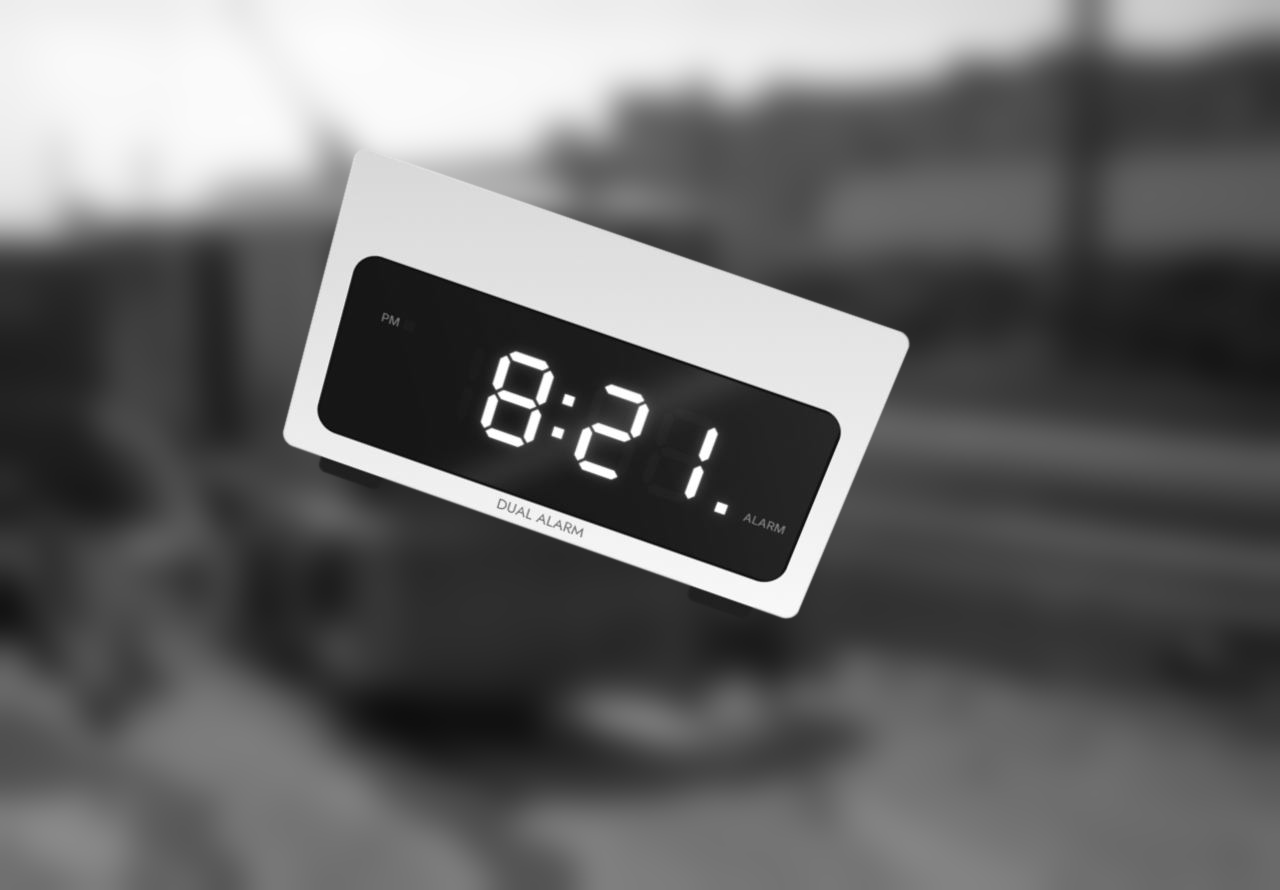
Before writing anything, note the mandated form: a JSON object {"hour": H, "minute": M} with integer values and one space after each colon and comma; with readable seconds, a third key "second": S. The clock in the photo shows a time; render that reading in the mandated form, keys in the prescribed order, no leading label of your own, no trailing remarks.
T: {"hour": 8, "minute": 21}
